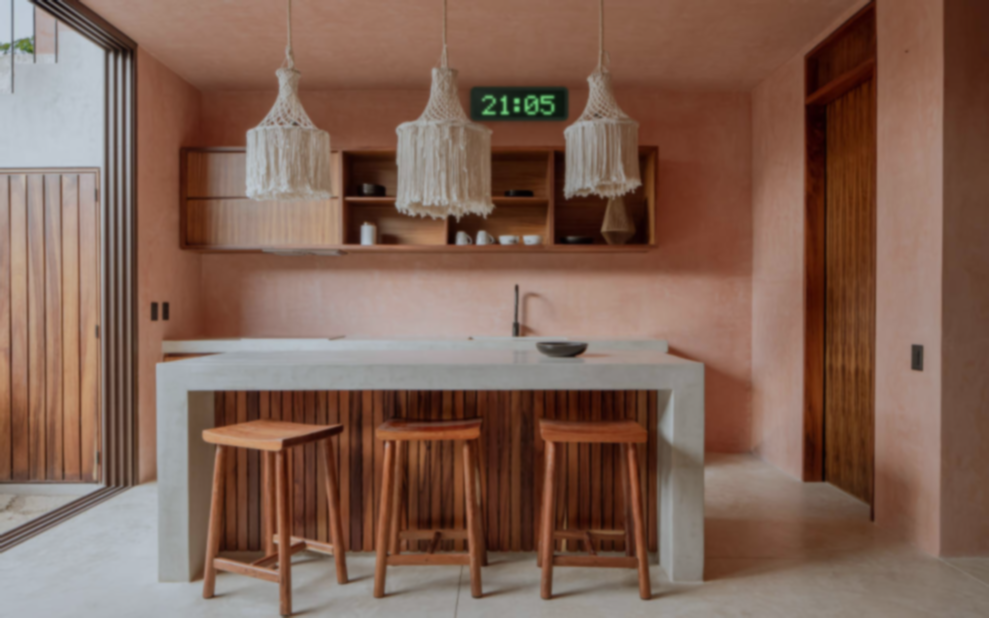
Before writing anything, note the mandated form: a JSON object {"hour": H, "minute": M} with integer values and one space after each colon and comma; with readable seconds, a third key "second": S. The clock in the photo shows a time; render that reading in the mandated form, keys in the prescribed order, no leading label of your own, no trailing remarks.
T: {"hour": 21, "minute": 5}
